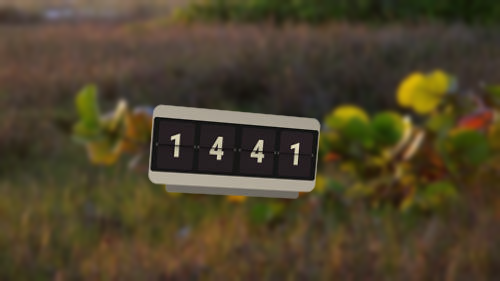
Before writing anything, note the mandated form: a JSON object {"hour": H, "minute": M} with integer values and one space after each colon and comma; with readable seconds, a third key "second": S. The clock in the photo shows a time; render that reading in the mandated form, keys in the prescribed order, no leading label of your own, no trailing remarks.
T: {"hour": 14, "minute": 41}
